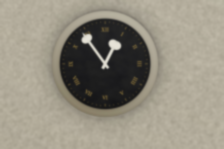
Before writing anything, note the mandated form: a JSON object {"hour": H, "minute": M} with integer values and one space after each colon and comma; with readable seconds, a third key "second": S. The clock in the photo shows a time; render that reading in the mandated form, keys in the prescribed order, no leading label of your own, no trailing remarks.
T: {"hour": 12, "minute": 54}
